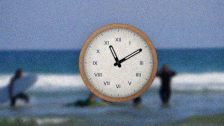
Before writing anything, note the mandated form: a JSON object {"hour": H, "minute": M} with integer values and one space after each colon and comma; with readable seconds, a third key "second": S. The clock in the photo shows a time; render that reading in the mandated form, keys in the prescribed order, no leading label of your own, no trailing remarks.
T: {"hour": 11, "minute": 10}
